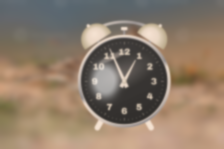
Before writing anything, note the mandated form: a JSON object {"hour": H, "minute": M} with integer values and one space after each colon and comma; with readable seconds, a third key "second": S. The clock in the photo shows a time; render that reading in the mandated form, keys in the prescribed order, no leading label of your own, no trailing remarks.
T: {"hour": 12, "minute": 56}
